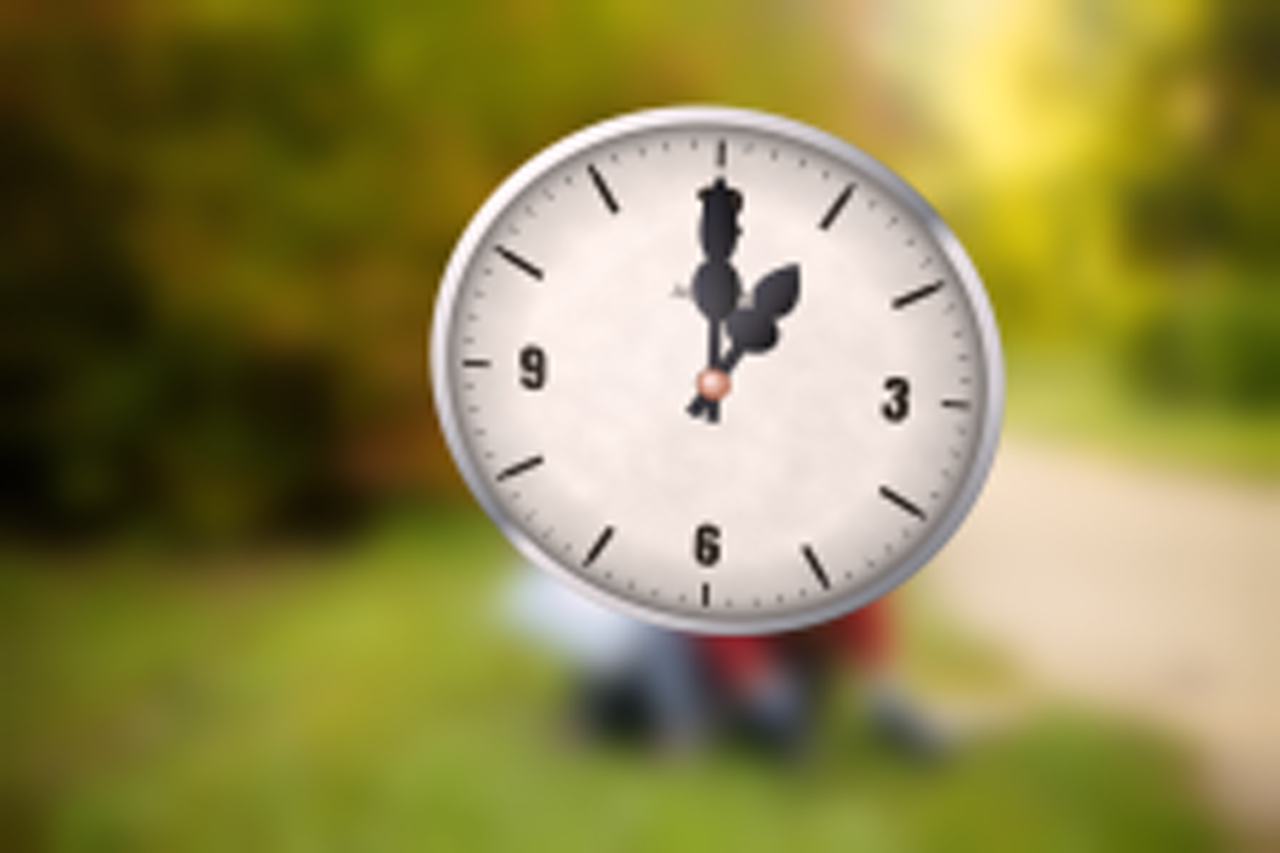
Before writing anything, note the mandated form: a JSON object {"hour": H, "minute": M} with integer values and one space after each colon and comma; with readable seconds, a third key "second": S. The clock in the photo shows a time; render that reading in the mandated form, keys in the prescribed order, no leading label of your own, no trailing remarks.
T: {"hour": 1, "minute": 0}
